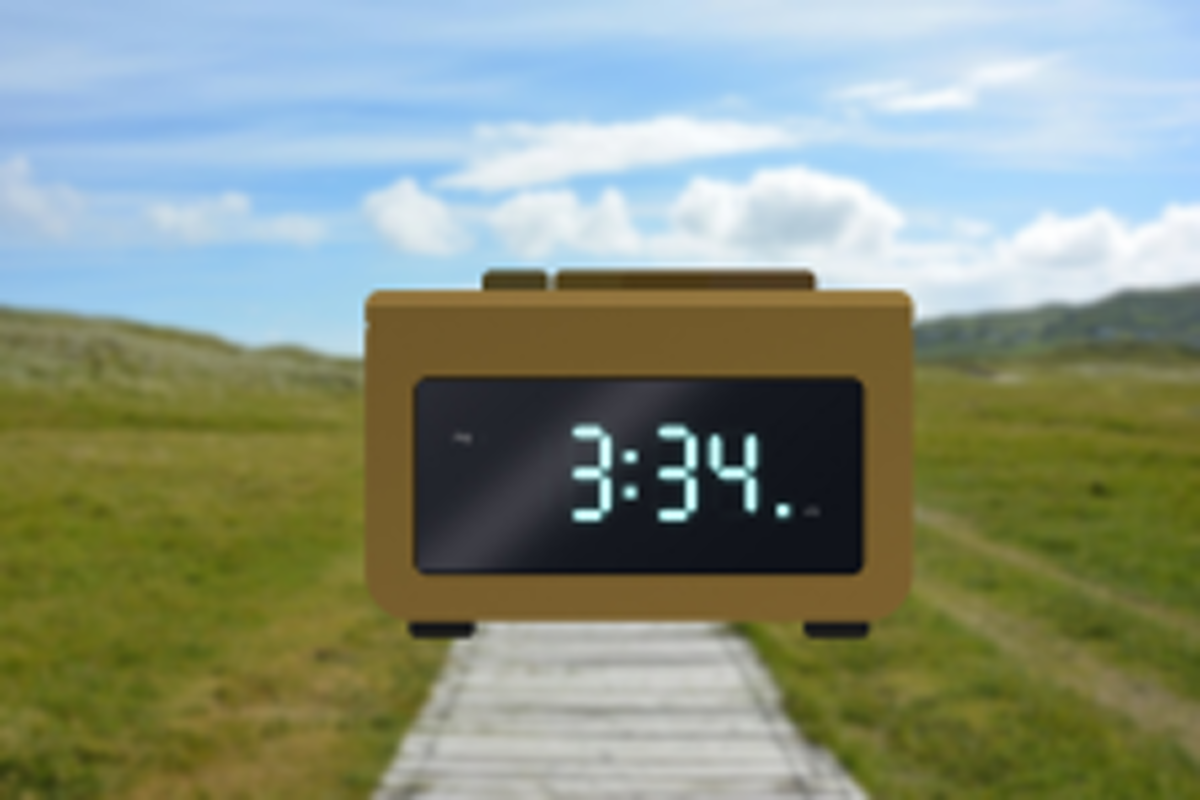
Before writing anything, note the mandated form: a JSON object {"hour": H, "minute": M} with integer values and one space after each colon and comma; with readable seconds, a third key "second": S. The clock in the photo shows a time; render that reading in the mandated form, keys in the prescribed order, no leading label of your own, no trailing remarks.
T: {"hour": 3, "minute": 34}
